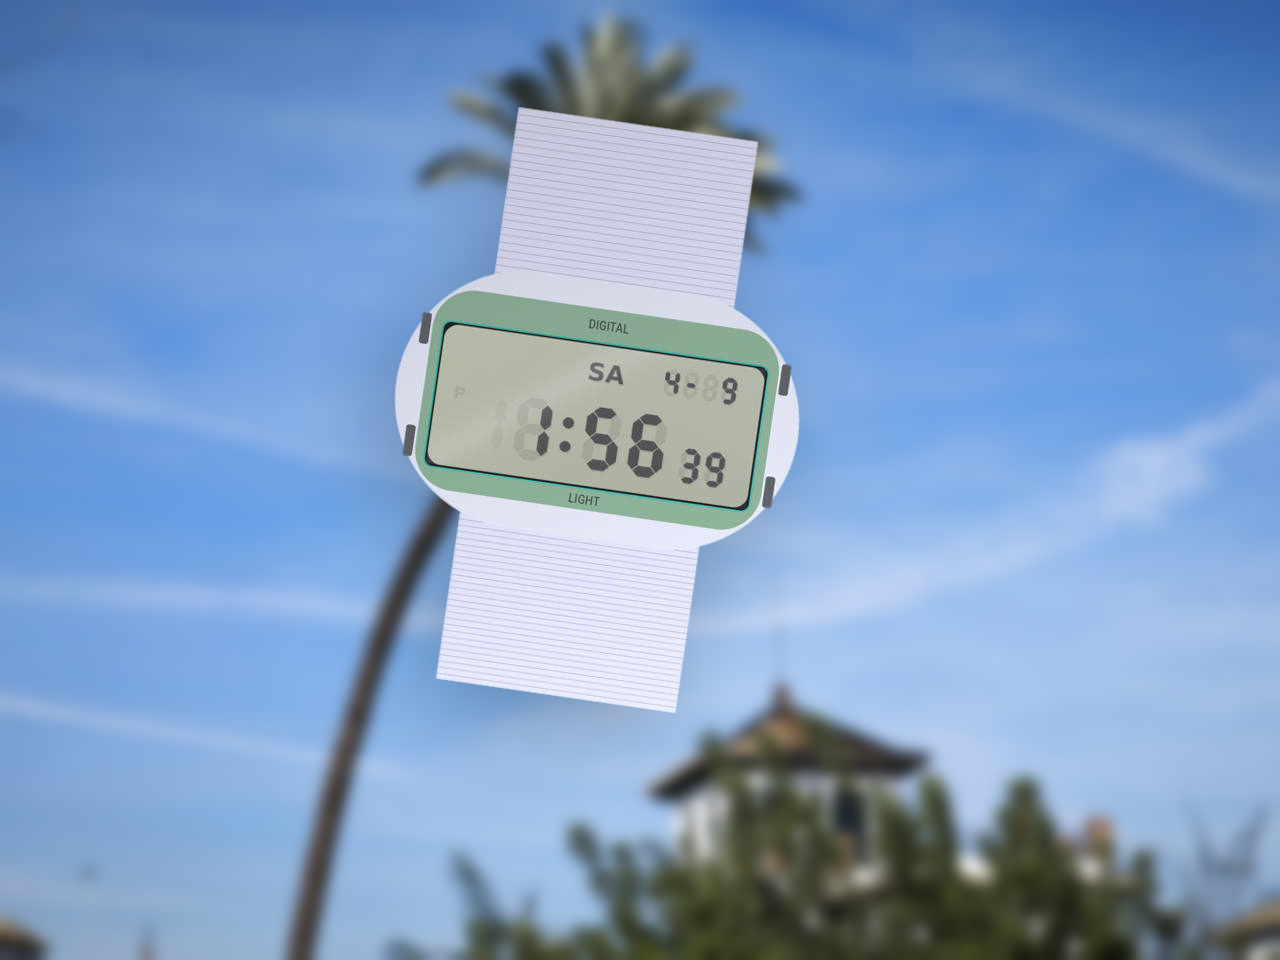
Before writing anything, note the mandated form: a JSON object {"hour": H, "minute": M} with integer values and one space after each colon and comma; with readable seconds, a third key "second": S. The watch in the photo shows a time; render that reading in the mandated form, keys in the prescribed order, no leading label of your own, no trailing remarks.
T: {"hour": 1, "minute": 56, "second": 39}
